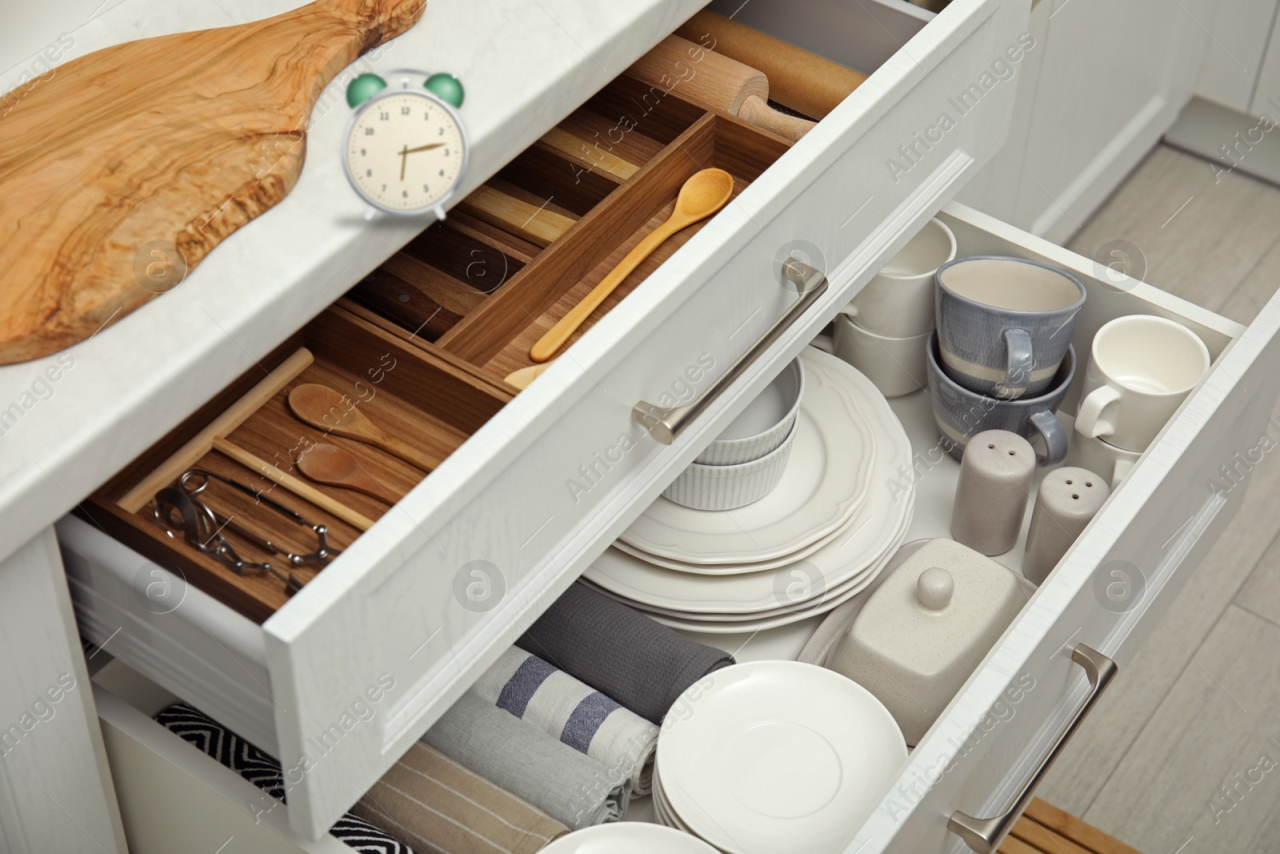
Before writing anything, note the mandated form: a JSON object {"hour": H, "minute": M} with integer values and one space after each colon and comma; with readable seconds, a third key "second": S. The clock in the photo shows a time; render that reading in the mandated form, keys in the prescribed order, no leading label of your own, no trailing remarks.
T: {"hour": 6, "minute": 13}
